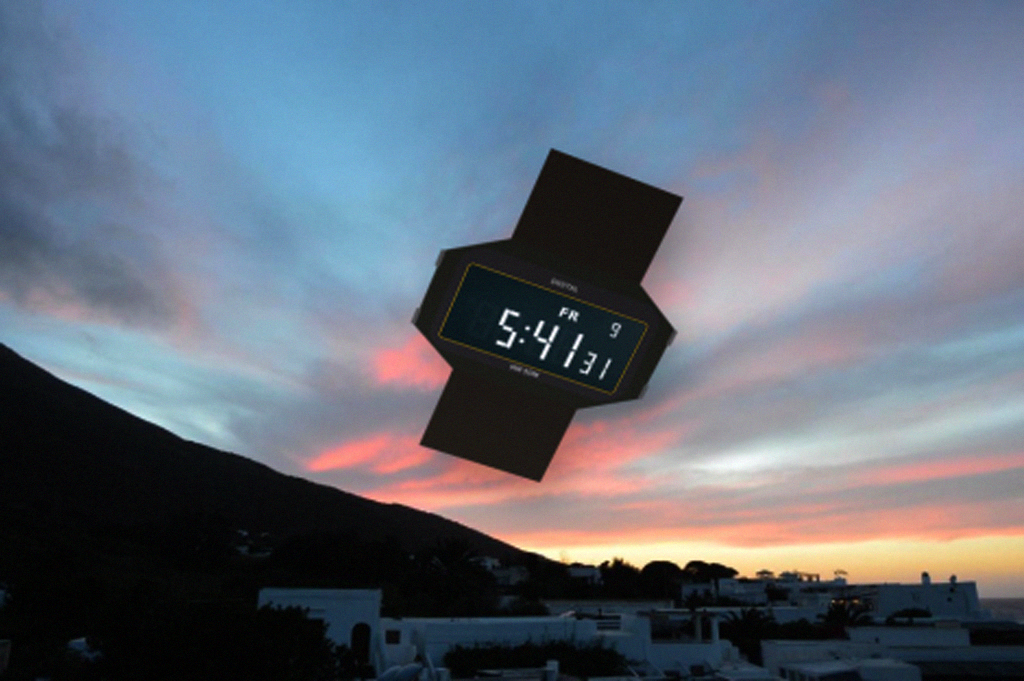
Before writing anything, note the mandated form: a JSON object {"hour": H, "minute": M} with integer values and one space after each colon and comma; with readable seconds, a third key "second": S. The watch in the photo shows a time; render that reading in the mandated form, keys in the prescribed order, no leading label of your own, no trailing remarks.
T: {"hour": 5, "minute": 41, "second": 31}
